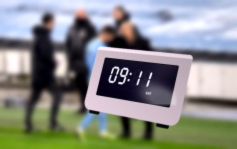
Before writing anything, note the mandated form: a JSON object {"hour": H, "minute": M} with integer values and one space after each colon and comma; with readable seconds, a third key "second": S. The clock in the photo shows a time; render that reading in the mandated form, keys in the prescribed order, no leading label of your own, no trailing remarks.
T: {"hour": 9, "minute": 11}
